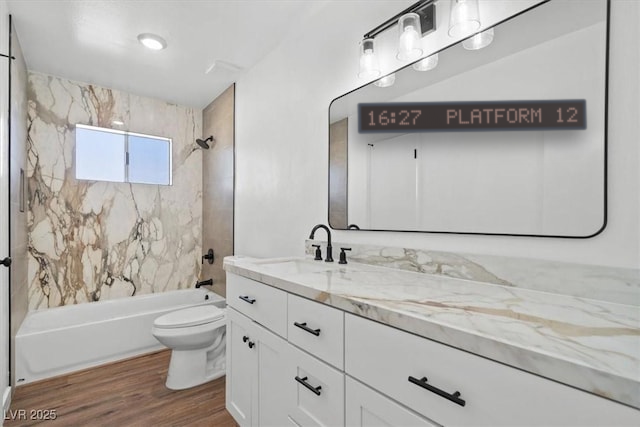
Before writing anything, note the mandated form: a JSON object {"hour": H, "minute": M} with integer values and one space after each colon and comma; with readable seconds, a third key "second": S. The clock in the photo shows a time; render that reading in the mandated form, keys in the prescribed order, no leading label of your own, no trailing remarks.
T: {"hour": 16, "minute": 27}
